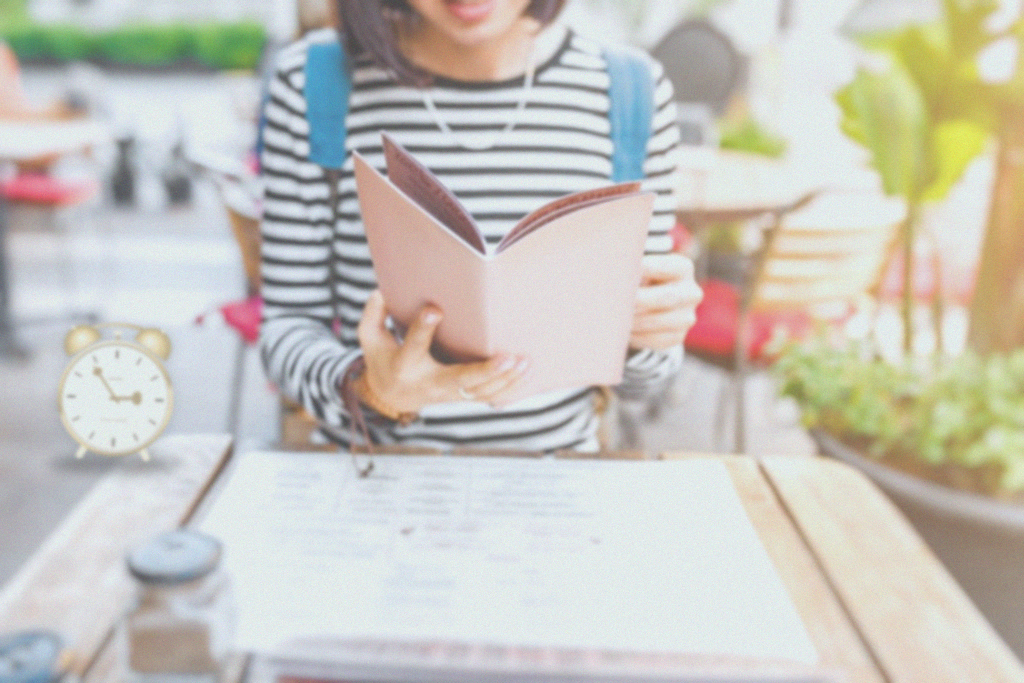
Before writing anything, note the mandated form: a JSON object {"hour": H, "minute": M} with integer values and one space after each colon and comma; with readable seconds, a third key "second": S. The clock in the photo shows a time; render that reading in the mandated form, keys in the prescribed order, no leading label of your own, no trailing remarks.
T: {"hour": 2, "minute": 54}
